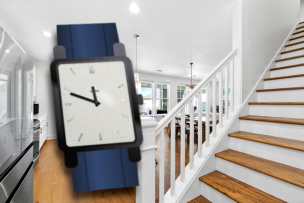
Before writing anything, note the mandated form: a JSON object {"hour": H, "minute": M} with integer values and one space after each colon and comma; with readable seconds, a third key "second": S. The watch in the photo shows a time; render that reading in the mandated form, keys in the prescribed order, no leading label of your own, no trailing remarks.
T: {"hour": 11, "minute": 49}
